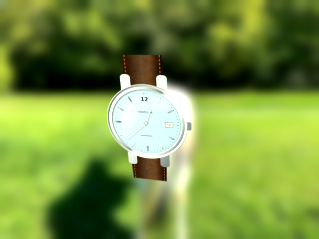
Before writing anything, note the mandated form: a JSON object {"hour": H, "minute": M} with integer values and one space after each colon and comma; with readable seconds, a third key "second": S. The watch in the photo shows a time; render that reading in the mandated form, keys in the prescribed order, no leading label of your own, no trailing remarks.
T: {"hour": 12, "minute": 38}
